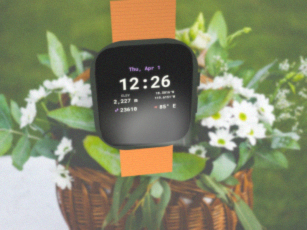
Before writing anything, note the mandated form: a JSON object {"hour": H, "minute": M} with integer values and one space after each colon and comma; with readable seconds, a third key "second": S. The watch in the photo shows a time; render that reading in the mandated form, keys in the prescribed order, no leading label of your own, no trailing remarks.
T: {"hour": 12, "minute": 26}
